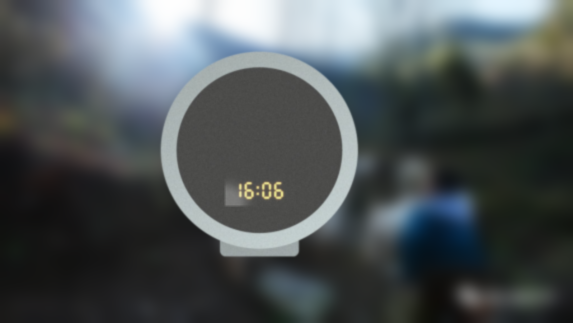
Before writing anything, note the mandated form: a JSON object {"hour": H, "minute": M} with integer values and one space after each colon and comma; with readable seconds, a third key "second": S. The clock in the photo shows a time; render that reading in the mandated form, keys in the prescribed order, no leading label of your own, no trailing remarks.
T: {"hour": 16, "minute": 6}
